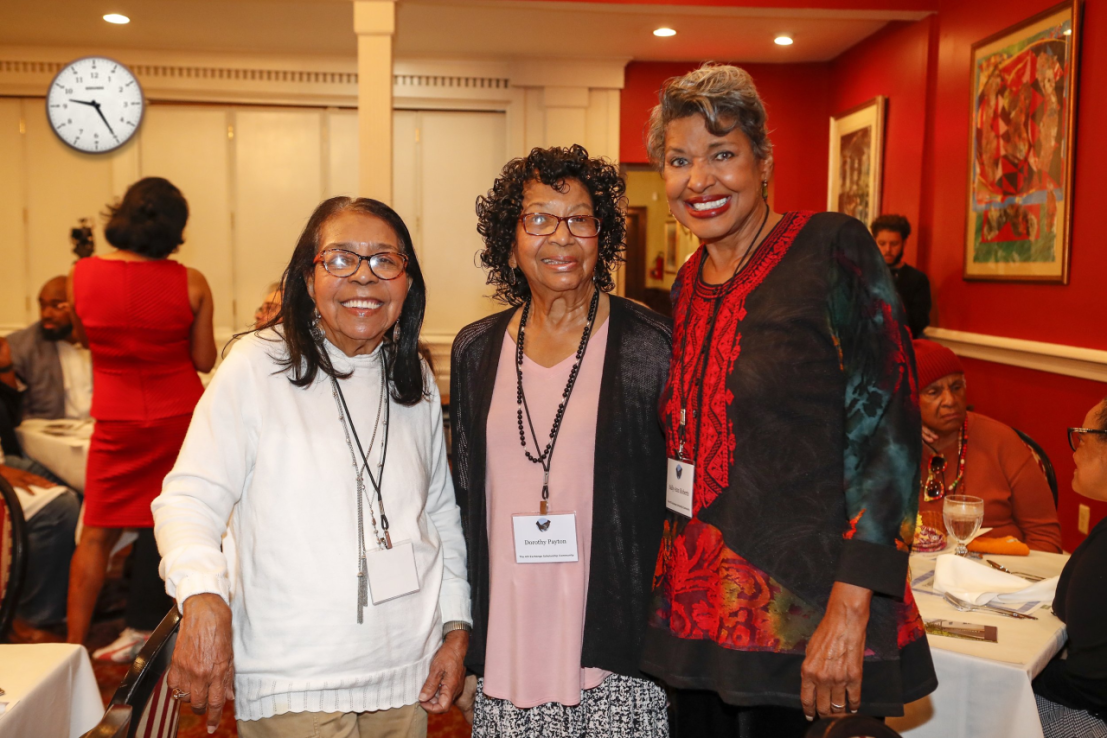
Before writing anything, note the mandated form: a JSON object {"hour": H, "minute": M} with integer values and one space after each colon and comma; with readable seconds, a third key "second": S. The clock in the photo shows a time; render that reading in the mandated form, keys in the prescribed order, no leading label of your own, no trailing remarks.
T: {"hour": 9, "minute": 25}
